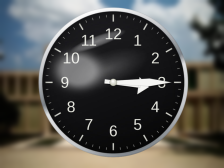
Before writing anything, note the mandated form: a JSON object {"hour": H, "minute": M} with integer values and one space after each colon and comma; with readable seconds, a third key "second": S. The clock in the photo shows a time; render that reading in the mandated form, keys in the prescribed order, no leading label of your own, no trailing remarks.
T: {"hour": 3, "minute": 15}
